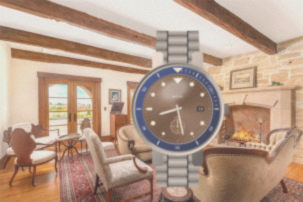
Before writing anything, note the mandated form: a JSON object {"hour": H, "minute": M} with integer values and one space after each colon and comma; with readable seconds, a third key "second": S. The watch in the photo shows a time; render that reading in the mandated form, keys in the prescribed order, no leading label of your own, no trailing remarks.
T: {"hour": 8, "minute": 28}
